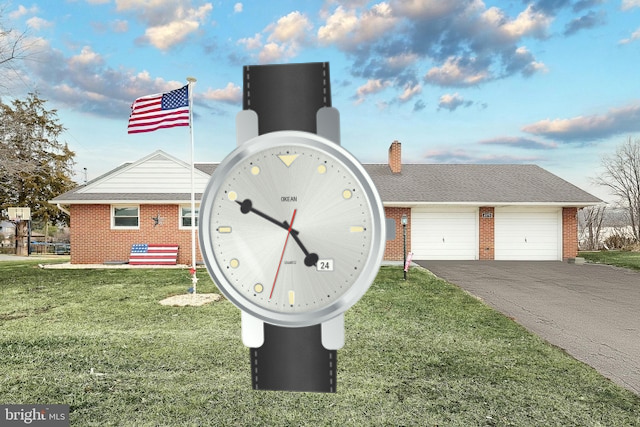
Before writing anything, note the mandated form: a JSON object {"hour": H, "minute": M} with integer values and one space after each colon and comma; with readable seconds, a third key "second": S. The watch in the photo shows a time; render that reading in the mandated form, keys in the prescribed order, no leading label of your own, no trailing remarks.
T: {"hour": 4, "minute": 49, "second": 33}
